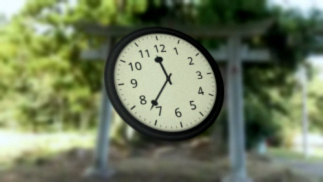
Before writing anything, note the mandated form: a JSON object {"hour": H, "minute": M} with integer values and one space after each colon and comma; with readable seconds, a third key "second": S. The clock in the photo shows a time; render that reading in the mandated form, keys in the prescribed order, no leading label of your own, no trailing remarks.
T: {"hour": 11, "minute": 37}
